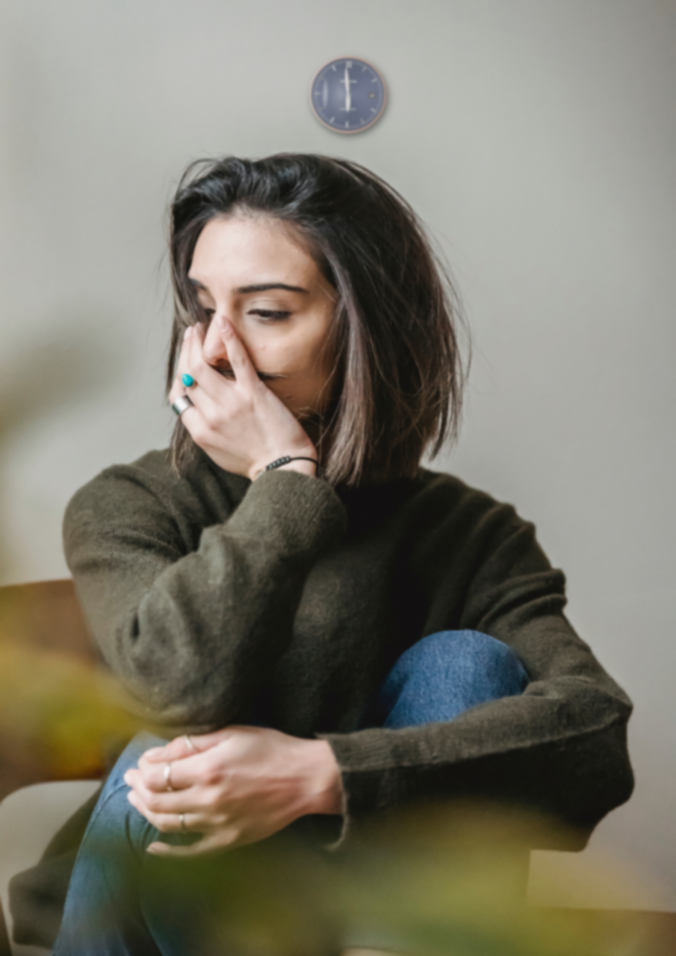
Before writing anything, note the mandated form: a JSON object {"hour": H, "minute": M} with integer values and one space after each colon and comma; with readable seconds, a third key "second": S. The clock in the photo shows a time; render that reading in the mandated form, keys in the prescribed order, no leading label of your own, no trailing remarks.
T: {"hour": 5, "minute": 59}
